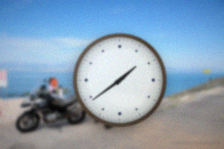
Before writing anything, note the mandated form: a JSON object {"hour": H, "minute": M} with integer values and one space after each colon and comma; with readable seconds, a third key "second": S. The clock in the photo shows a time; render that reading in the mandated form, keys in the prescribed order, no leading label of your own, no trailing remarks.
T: {"hour": 1, "minute": 39}
